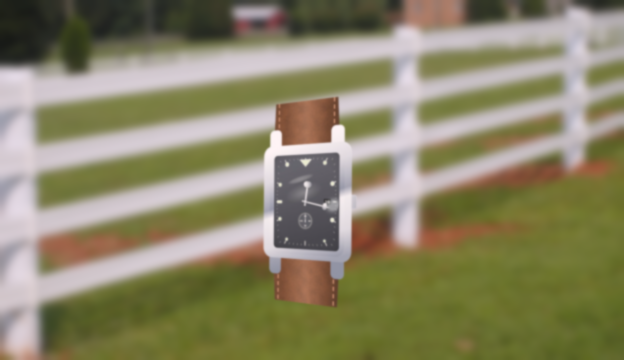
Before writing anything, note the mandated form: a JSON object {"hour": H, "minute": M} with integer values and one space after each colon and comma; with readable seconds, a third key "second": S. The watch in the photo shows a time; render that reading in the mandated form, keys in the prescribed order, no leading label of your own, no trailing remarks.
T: {"hour": 12, "minute": 17}
